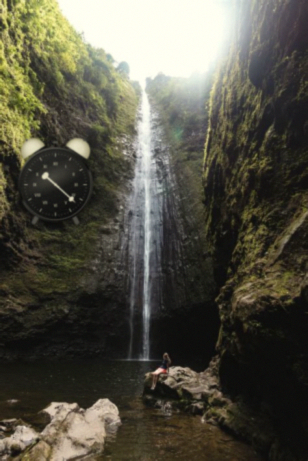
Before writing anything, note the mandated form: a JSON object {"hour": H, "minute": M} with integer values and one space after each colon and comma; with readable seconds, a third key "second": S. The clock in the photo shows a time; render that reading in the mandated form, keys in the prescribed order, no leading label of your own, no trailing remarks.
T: {"hour": 10, "minute": 22}
